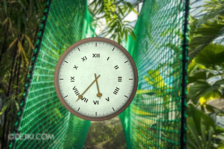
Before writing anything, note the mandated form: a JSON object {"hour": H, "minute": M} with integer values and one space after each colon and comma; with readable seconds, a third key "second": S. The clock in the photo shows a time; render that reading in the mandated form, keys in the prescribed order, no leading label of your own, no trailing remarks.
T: {"hour": 5, "minute": 37}
